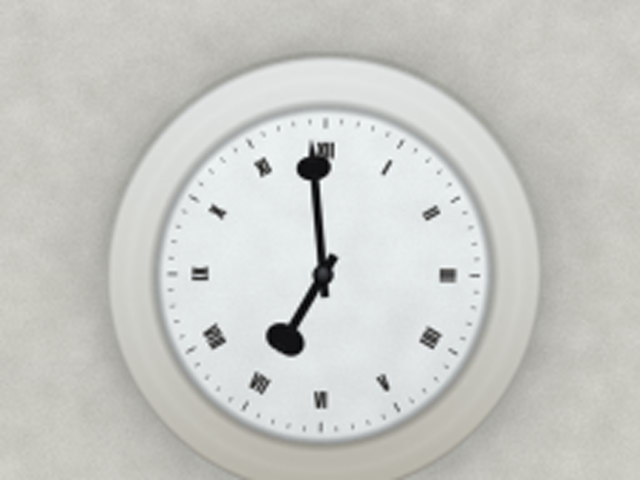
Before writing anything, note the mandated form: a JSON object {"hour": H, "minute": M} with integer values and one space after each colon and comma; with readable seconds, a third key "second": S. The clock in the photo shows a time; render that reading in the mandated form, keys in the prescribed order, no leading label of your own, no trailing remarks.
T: {"hour": 6, "minute": 59}
